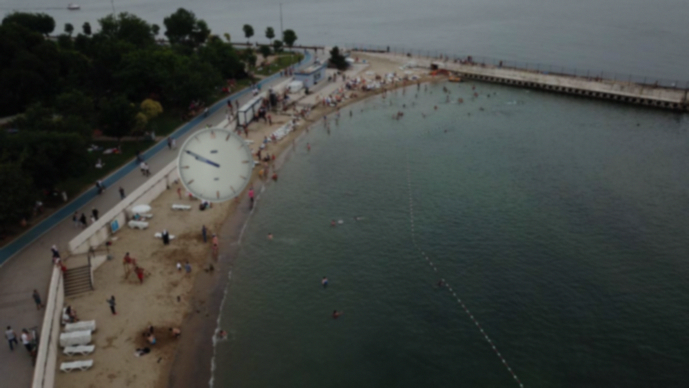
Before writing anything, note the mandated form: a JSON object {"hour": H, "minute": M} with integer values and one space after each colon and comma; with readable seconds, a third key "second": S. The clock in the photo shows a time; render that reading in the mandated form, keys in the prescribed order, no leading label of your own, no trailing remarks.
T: {"hour": 9, "minute": 50}
